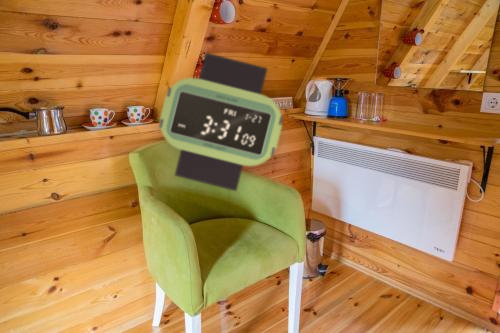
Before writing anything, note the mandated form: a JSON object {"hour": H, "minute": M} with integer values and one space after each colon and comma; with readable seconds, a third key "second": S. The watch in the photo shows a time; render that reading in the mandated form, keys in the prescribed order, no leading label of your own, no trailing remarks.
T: {"hour": 3, "minute": 31, "second": 9}
